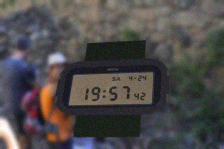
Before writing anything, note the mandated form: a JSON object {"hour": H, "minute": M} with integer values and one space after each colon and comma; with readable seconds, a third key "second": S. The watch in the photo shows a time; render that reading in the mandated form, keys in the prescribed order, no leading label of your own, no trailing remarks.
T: {"hour": 19, "minute": 57, "second": 42}
